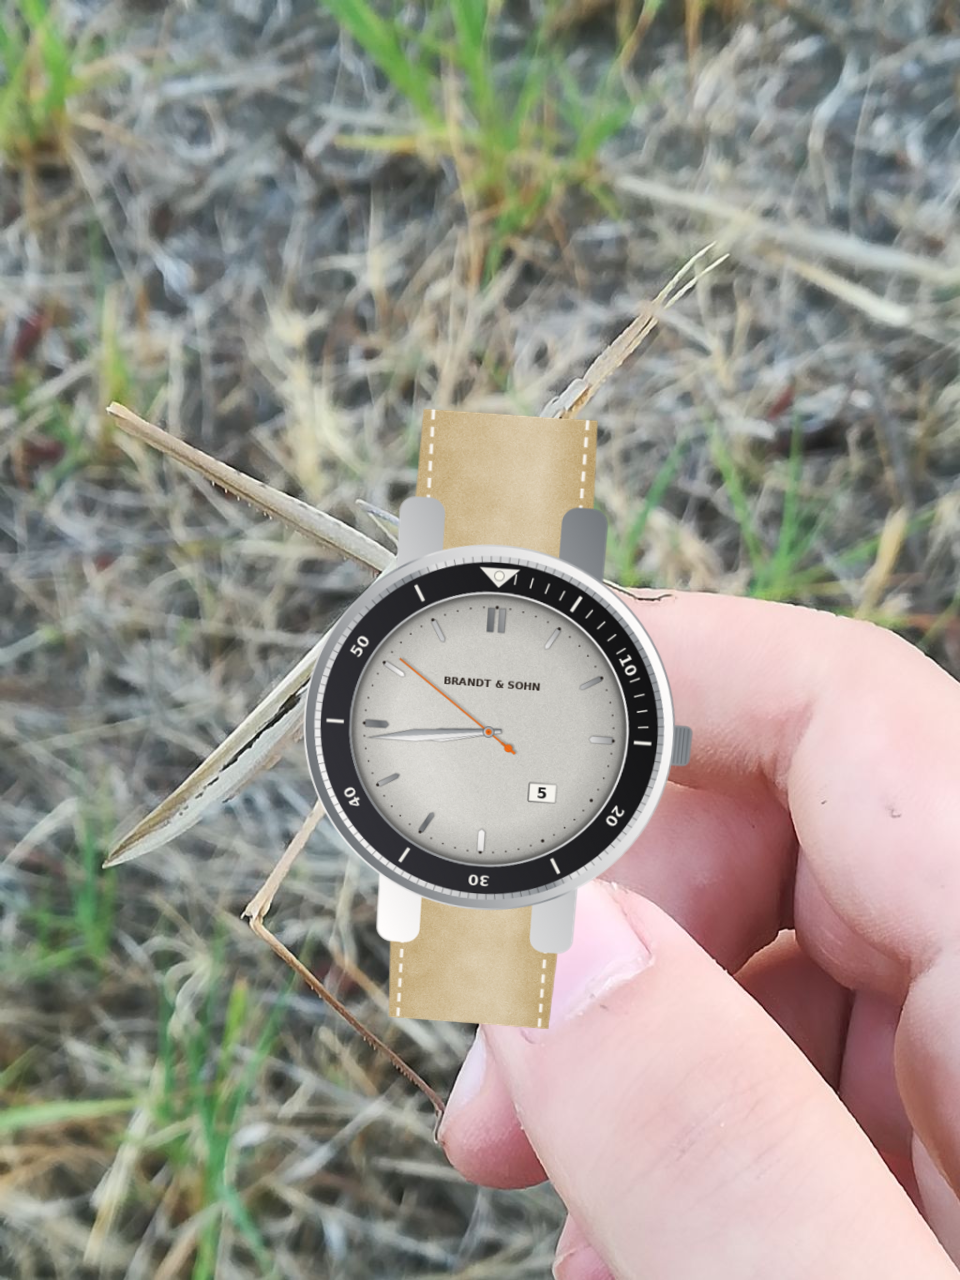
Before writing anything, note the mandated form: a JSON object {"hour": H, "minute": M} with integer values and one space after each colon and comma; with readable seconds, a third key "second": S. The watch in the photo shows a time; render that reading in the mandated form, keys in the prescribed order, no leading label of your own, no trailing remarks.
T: {"hour": 8, "minute": 43, "second": 51}
